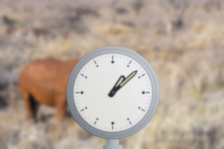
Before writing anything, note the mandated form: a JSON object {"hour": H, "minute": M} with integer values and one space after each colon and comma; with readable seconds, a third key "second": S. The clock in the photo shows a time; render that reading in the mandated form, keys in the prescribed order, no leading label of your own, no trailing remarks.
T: {"hour": 1, "minute": 8}
